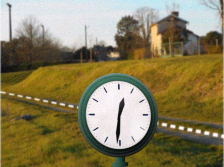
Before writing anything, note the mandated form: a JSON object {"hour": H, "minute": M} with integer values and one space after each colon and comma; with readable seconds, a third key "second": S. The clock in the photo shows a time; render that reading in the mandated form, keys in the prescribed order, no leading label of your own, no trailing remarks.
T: {"hour": 12, "minute": 31}
